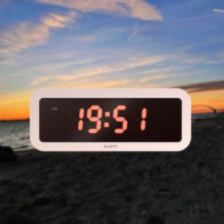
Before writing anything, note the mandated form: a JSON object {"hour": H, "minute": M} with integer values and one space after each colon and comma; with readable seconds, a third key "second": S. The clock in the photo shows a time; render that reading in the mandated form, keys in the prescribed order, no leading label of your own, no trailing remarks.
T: {"hour": 19, "minute": 51}
